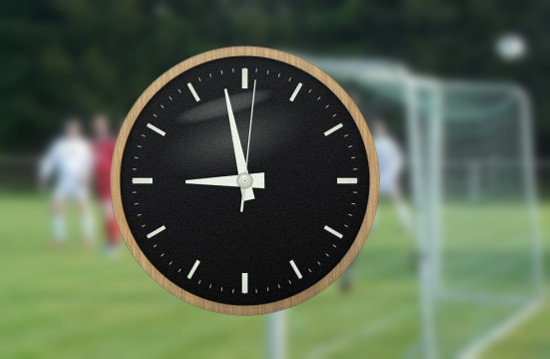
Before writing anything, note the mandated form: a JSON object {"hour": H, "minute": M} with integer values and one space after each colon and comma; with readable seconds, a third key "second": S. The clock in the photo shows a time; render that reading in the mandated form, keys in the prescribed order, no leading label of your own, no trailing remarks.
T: {"hour": 8, "minute": 58, "second": 1}
